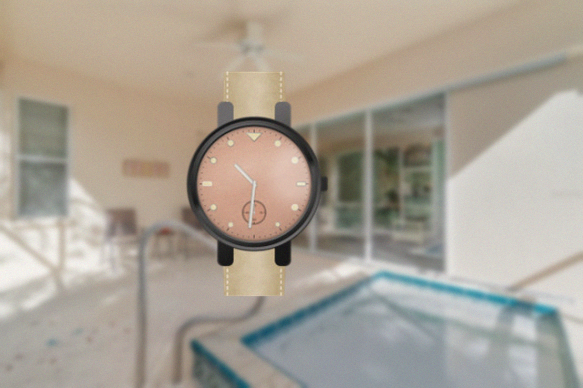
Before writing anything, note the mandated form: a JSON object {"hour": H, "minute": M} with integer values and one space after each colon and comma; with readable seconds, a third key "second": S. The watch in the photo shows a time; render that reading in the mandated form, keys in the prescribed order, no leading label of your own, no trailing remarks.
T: {"hour": 10, "minute": 31}
